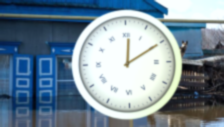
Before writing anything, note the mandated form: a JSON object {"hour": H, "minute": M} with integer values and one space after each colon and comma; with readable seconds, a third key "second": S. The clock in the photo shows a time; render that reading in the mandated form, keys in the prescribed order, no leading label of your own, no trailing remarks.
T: {"hour": 12, "minute": 10}
